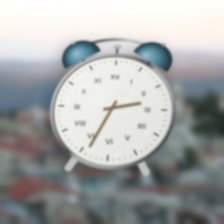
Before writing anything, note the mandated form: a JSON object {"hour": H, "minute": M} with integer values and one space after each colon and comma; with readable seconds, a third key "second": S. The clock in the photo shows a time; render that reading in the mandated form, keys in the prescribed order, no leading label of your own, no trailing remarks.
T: {"hour": 2, "minute": 34}
